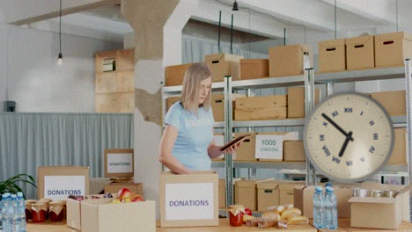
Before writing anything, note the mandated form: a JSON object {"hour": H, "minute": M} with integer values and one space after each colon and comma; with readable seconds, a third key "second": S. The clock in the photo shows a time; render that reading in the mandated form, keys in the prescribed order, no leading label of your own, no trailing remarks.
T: {"hour": 6, "minute": 52}
